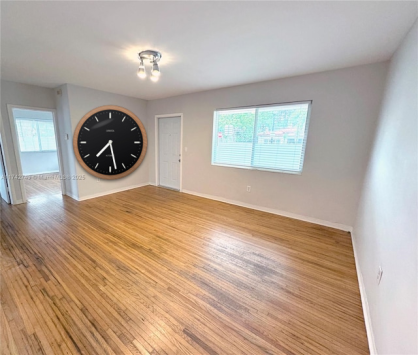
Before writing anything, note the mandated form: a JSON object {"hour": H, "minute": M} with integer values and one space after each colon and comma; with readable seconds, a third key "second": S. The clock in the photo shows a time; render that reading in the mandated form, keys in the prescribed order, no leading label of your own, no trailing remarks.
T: {"hour": 7, "minute": 28}
